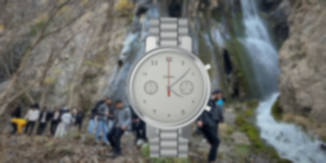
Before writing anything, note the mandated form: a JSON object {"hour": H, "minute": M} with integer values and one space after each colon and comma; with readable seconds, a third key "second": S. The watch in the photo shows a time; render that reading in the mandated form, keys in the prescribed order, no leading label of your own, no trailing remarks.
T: {"hour": 4, "minute": 8}
